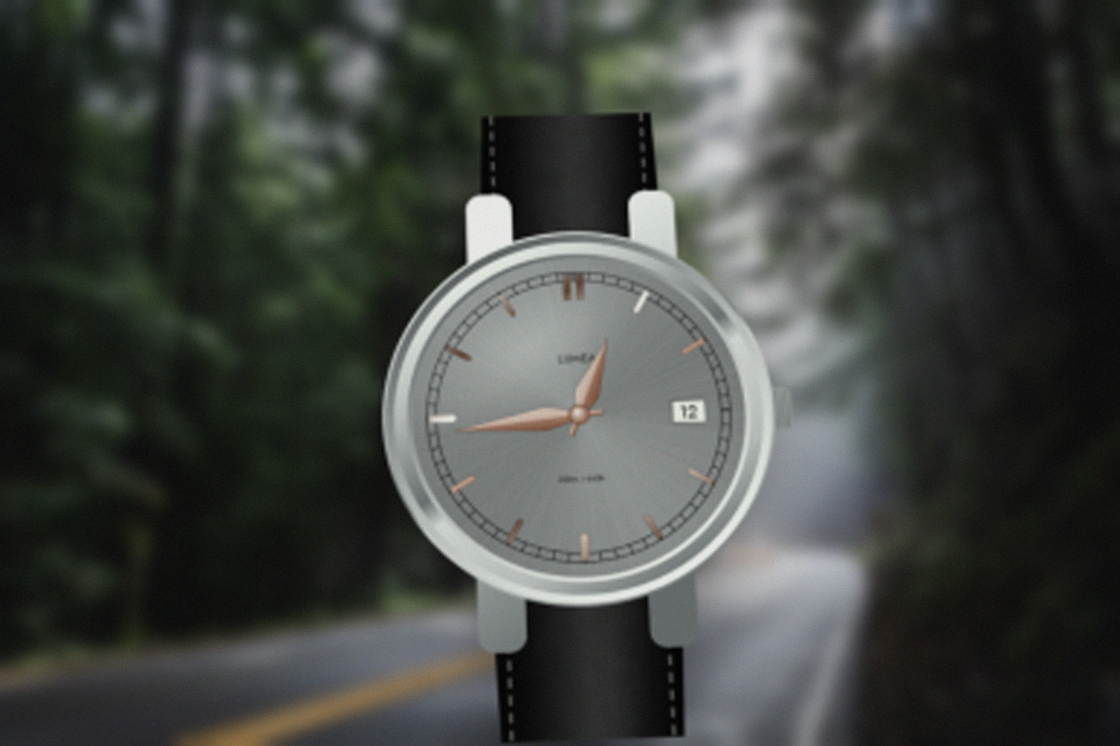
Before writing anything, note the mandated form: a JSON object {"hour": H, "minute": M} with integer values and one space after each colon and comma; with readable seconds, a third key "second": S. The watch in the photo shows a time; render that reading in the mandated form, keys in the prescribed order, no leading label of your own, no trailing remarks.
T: {"hour": 12, "minute": 44}
